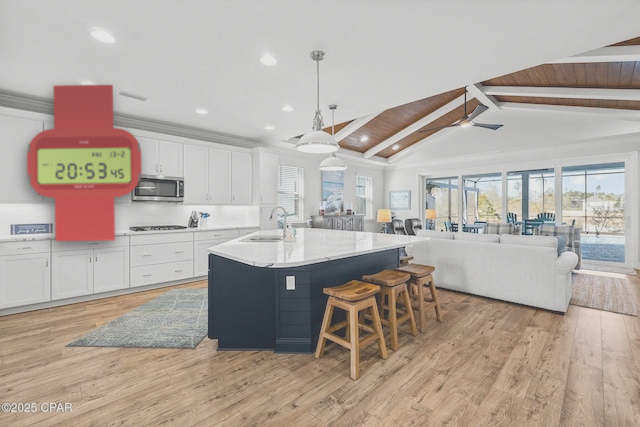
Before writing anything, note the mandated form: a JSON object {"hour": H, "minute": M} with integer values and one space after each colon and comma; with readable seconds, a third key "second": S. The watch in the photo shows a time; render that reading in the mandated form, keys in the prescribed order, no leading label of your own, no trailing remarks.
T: {"hour": 20, "minute": 53, "second": 45}
